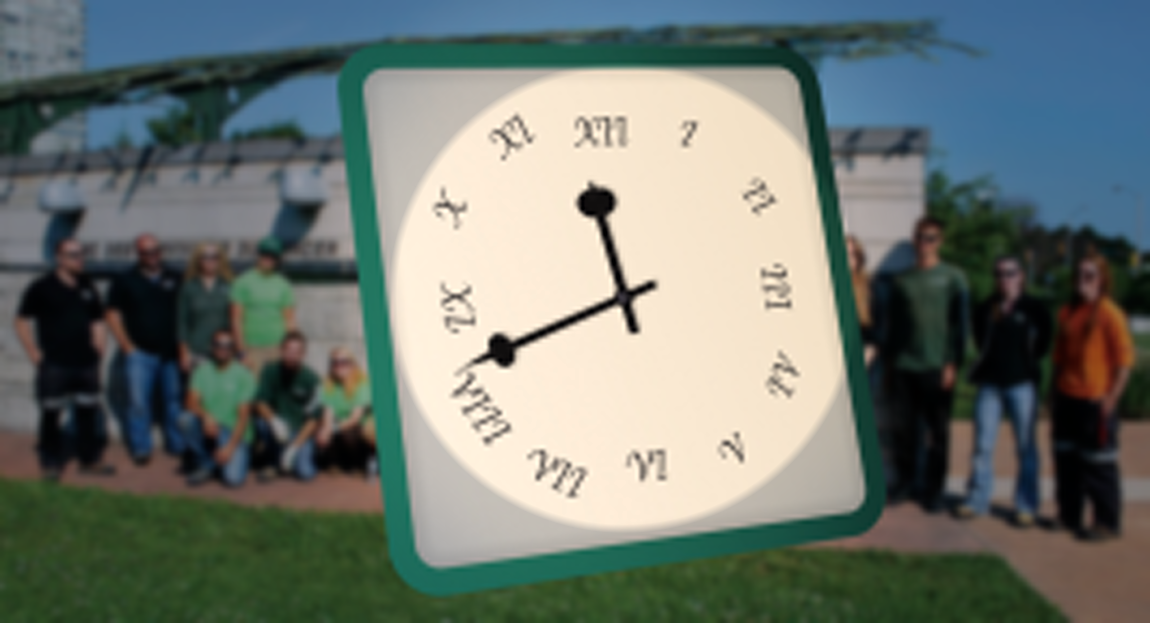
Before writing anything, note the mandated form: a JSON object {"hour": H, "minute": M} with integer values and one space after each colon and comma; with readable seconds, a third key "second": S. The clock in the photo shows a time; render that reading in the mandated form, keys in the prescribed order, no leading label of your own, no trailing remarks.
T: {"hour": 11, "minute": 42}
